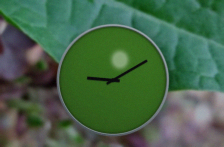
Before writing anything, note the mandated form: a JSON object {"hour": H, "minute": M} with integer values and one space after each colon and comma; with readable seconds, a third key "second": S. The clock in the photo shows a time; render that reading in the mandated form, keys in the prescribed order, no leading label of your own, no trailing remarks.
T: {"hour": 9, "minute": 10}
